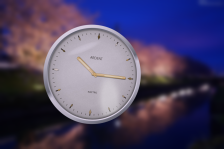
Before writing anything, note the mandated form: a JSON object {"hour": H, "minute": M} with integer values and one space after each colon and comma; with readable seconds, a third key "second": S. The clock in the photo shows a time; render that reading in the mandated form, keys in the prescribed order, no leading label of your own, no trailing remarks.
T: {"hour": 10, "minute": 15}
